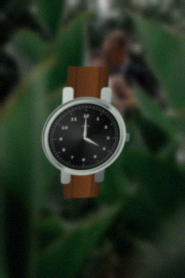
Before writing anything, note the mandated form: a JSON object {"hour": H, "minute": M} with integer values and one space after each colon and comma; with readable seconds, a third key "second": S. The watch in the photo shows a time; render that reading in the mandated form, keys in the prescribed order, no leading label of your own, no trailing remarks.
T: {"hour": 4, "minute": 0}
